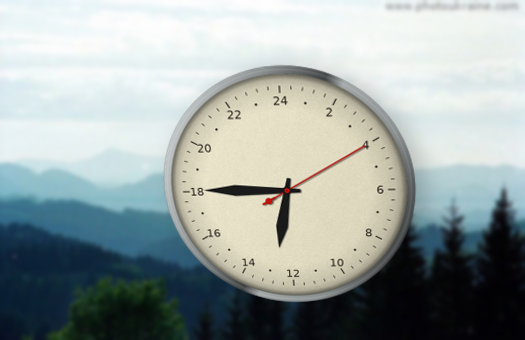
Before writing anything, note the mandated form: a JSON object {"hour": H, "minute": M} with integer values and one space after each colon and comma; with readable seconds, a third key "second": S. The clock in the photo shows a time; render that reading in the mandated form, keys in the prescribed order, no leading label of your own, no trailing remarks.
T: {"hour": 12, "minute": 45, "second": 10}
